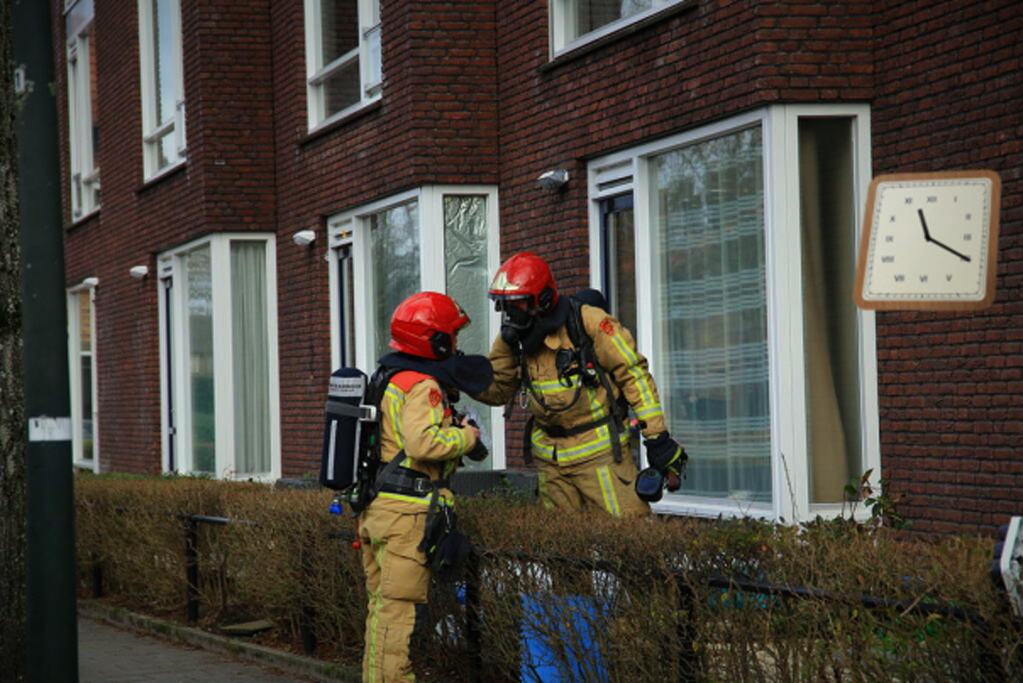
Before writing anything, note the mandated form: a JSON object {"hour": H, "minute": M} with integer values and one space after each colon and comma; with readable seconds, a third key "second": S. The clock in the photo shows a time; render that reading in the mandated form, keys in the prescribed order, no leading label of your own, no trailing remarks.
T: {"hour": 11, "minute": 20}
